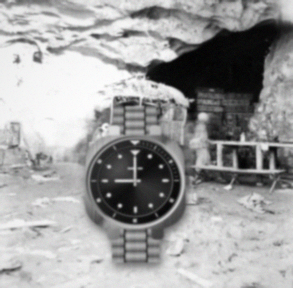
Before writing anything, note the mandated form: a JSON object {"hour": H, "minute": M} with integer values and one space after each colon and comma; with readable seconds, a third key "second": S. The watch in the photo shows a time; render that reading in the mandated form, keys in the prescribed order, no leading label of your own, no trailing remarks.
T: {"hour": 9, "minute": 0}
